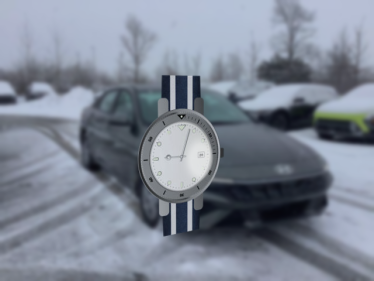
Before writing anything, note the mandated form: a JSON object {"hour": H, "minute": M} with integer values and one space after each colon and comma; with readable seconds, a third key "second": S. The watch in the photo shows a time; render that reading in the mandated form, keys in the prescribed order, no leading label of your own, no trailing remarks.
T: {"hour": 9, "minute": 3}
